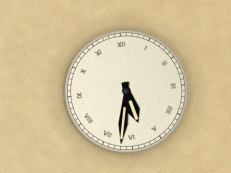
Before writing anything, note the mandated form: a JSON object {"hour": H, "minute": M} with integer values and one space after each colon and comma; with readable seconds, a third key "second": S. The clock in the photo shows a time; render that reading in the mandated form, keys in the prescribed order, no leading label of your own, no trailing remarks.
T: {"hour": 5, "minute": 32}
